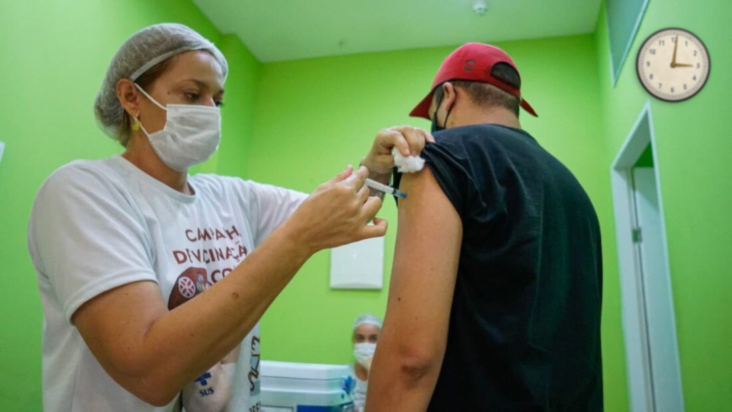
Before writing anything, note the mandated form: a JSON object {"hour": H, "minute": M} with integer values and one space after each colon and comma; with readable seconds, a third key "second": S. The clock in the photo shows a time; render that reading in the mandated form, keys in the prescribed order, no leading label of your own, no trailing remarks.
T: {"hour": 3, "minute": 1}
